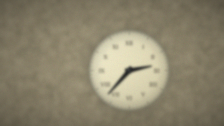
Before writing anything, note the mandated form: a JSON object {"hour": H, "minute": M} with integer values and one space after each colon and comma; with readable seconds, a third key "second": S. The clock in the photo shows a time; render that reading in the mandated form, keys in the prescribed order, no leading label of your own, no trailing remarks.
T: {"hour": 2, "minute": 37}
